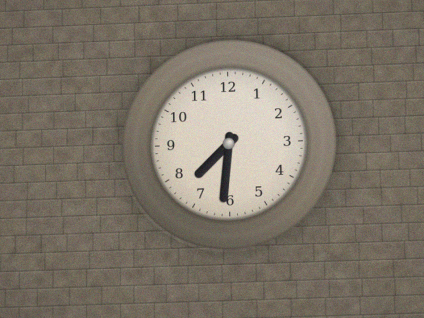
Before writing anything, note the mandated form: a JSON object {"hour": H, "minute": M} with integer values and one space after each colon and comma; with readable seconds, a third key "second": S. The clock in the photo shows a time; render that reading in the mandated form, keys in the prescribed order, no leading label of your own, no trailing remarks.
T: {"hour": 7, "minute": 31}
